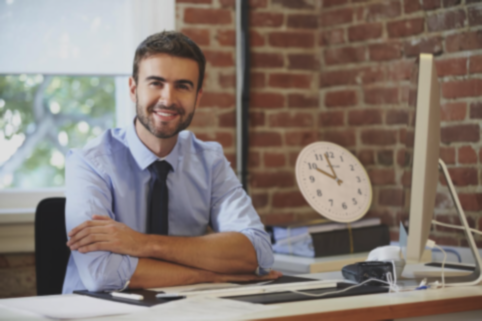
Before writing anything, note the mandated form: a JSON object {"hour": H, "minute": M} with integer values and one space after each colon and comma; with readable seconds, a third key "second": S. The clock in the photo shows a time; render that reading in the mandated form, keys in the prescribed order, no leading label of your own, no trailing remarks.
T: {"hour": 9, "minute": 58}
